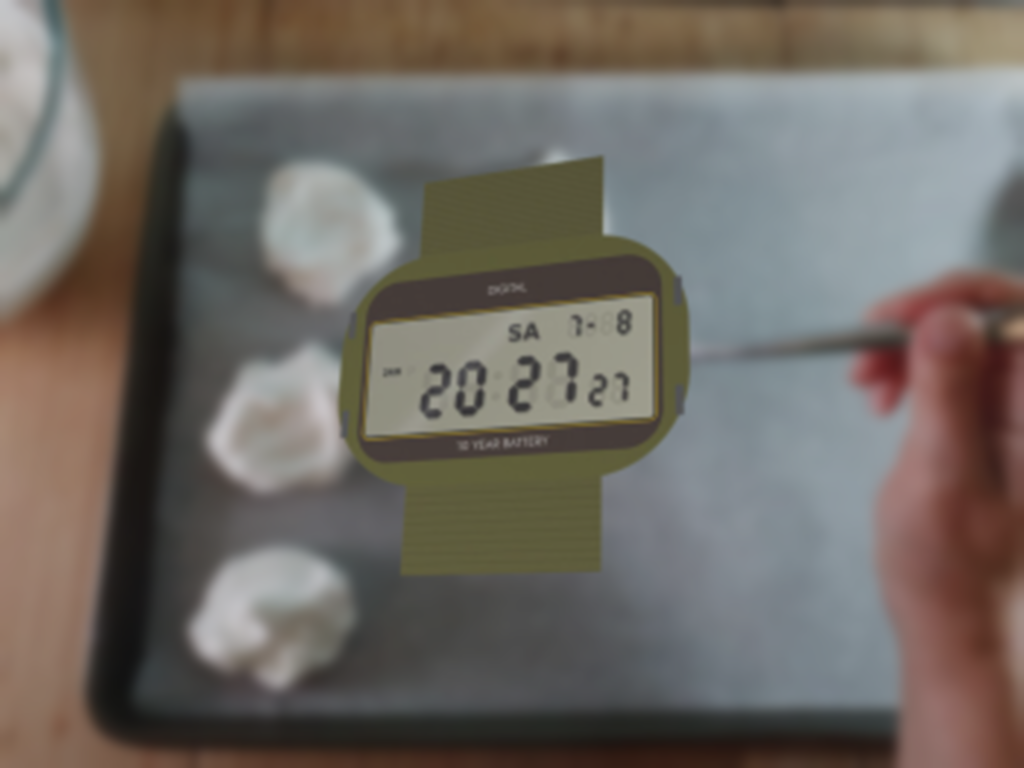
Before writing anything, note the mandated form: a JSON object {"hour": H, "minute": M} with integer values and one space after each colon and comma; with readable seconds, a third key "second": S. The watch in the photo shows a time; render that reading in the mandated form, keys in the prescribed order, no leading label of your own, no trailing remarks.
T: {"hour": 20, "minute": 27, "second": 27}
